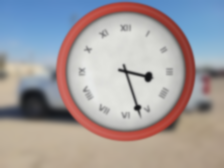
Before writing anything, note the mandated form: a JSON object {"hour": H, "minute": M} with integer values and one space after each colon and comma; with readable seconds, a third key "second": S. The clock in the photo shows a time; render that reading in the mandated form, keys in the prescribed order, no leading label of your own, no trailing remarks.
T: {"hour": 3, "minute": 27}
